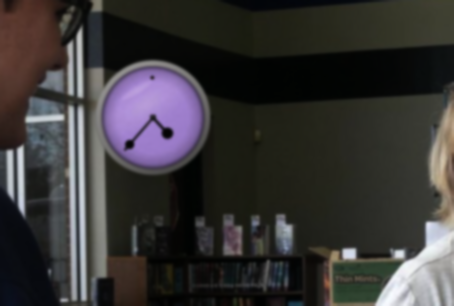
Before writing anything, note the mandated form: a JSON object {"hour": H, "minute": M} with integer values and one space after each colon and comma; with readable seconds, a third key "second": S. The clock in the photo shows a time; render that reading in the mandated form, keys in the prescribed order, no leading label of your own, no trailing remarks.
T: {"hour": 4, "minute": 37}
